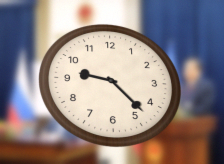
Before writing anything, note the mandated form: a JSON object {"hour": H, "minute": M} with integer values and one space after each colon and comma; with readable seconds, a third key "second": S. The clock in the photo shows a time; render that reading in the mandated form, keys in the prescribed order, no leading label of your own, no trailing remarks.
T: {"hour": 9, "minute": 23}
